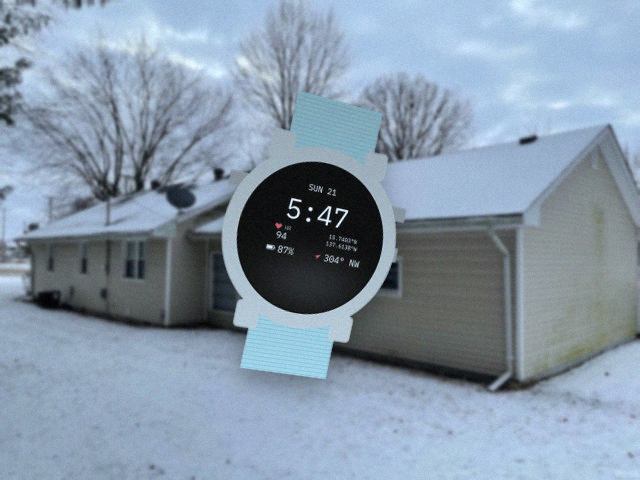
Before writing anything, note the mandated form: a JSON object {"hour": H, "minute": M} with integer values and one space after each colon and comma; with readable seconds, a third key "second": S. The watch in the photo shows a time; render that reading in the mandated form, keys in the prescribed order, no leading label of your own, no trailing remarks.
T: {"hour": 5, "minute": 47}
